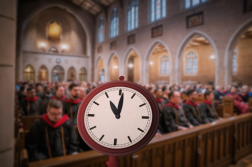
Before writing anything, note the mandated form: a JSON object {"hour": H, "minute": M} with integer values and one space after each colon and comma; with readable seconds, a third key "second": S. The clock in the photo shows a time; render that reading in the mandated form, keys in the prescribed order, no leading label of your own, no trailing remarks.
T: {"hour": 11, "minute": 1}
